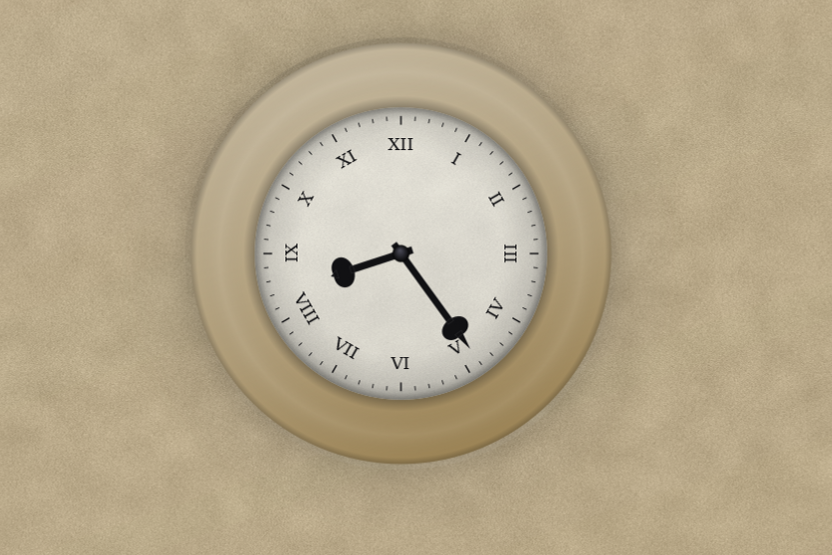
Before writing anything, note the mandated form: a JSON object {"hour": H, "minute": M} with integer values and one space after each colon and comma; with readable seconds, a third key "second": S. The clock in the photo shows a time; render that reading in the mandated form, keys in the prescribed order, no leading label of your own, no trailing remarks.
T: {"hour": 8, "minute": 24}
